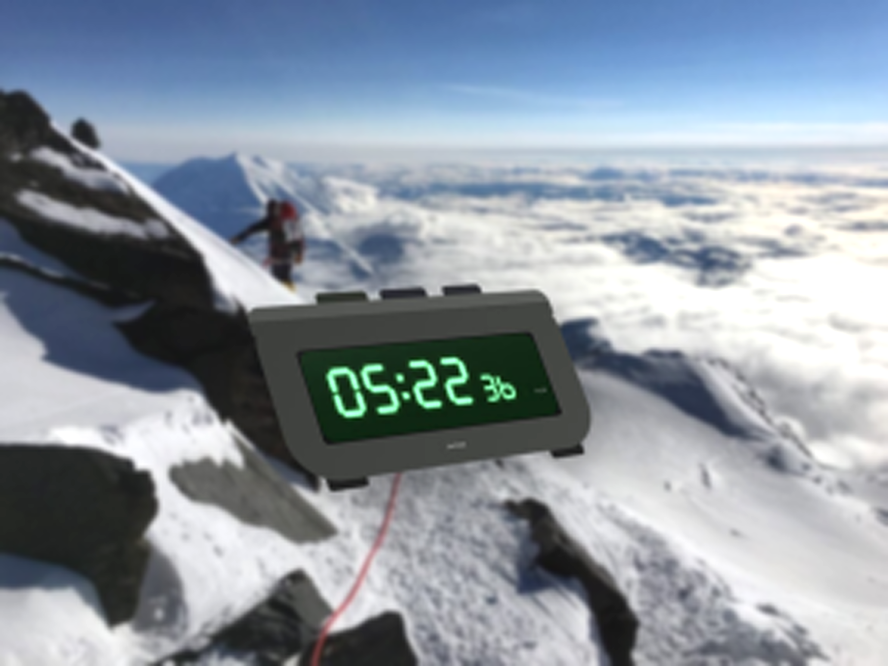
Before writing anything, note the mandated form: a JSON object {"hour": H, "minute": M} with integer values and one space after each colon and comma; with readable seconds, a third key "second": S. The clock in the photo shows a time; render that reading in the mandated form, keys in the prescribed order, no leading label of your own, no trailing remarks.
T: {"hour": 5, "minute": 22, "second": 36}
